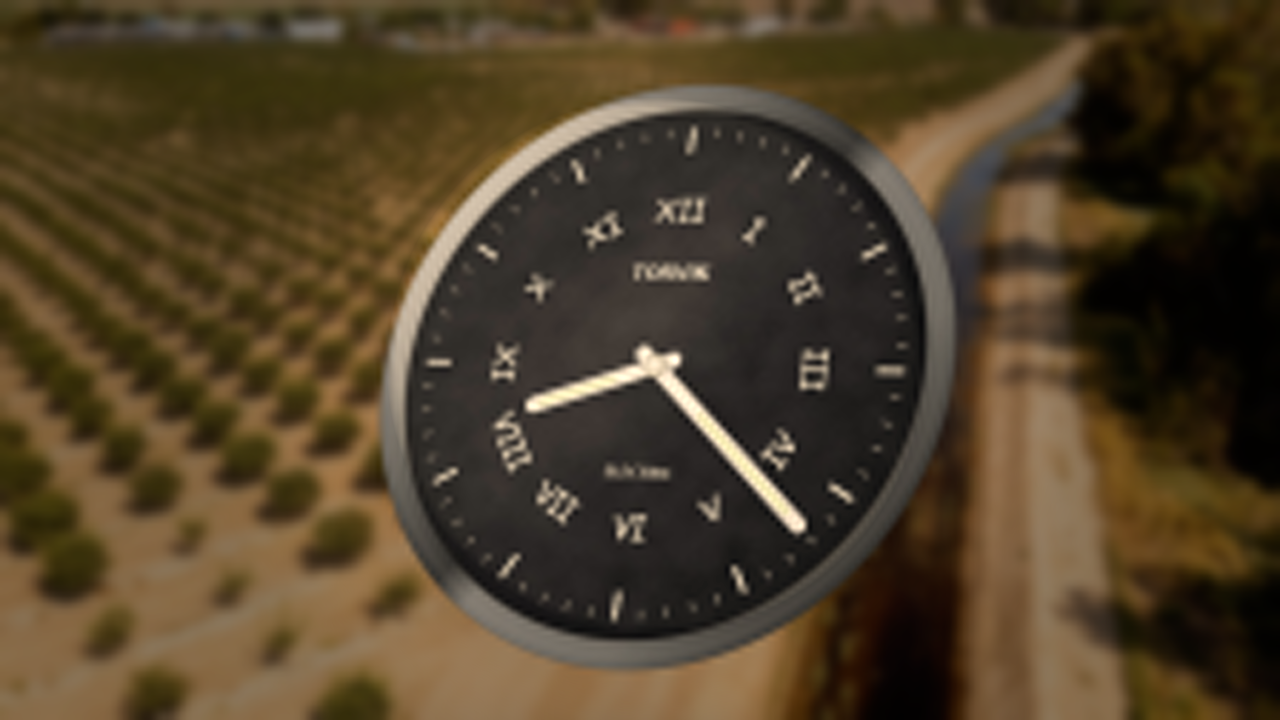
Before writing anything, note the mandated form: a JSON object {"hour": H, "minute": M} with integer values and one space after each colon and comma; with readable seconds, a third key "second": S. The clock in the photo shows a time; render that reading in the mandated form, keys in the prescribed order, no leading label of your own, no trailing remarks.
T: {"hour": 8, "minute": 22}
